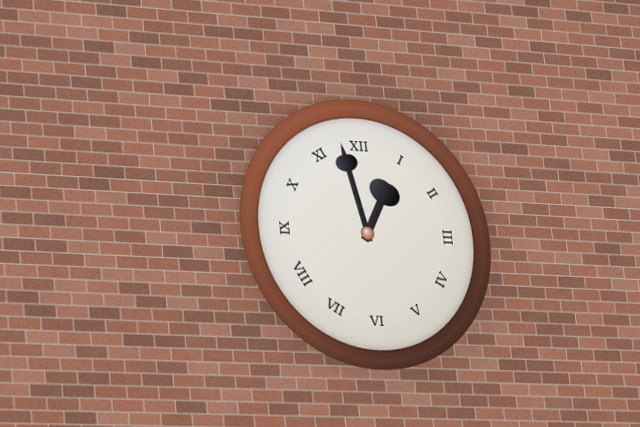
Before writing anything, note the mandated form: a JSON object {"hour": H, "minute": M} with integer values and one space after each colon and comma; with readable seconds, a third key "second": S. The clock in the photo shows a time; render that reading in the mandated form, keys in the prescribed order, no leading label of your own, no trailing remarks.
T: {"hour": 12, "minute": 58}
